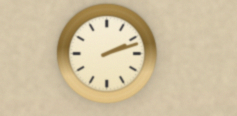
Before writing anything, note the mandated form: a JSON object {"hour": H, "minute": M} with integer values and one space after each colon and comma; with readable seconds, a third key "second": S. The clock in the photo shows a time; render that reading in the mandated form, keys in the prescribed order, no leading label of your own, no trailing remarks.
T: {"hour": 2, "minute": 12}
